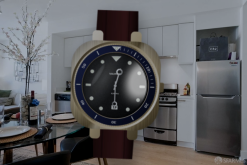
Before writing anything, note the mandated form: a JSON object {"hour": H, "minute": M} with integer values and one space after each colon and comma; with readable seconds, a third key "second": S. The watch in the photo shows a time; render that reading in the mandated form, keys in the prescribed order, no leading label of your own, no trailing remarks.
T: {"hour": 12, "minute": 30}
